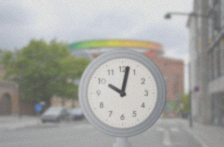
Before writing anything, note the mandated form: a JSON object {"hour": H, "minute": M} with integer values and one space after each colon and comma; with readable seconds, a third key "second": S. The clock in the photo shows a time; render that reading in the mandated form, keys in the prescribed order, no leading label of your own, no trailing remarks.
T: {"hour": 10, "minute": 2}
